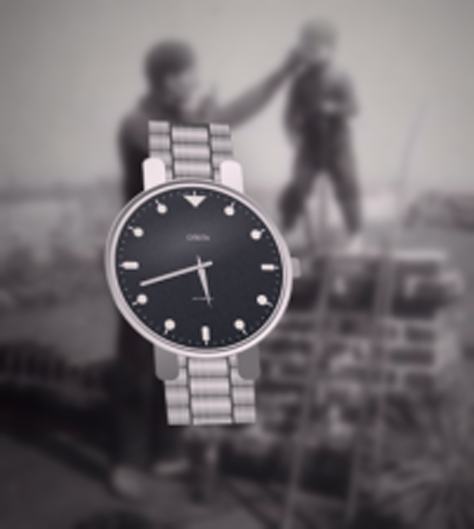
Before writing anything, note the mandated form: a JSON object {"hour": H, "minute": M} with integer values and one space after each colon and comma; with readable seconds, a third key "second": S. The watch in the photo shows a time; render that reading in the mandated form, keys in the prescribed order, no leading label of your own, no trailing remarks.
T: {"hour": 5, "minute": 42}
